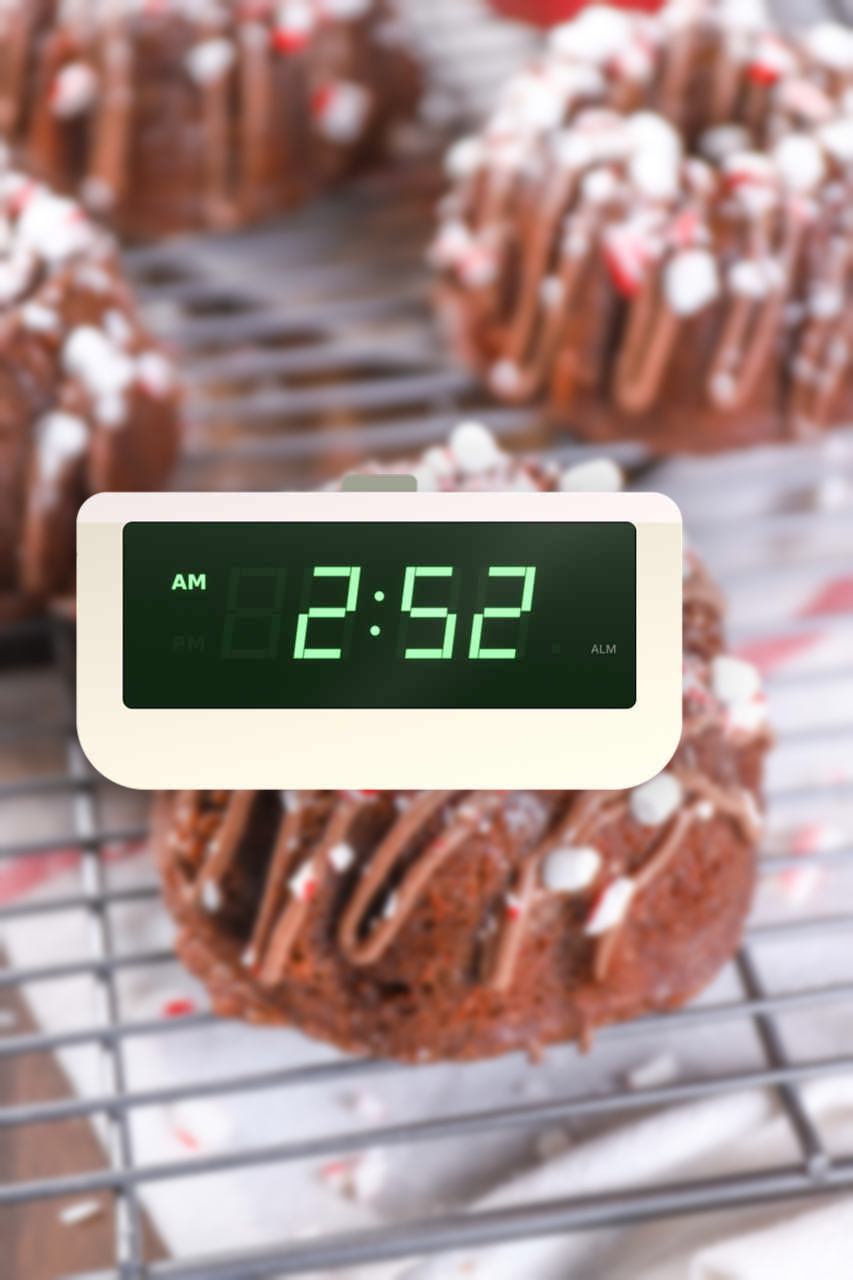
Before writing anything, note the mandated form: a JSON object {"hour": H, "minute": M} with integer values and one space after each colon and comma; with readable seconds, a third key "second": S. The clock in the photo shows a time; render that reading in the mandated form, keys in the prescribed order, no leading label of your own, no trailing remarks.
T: {"hour": 2, "minute": 52}
